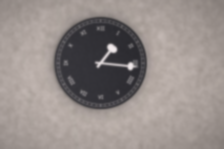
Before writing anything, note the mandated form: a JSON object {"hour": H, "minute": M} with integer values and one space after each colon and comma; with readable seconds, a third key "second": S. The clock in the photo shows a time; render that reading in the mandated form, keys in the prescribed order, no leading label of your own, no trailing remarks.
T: {"hour": 1, "minute": 16}
